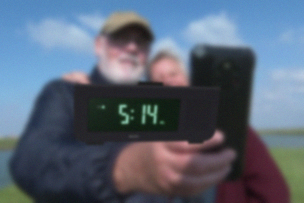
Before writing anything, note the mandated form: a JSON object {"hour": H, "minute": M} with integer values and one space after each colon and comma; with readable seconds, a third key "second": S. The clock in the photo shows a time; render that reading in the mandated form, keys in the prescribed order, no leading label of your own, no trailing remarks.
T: {"hour": 5, "minute": 14}
